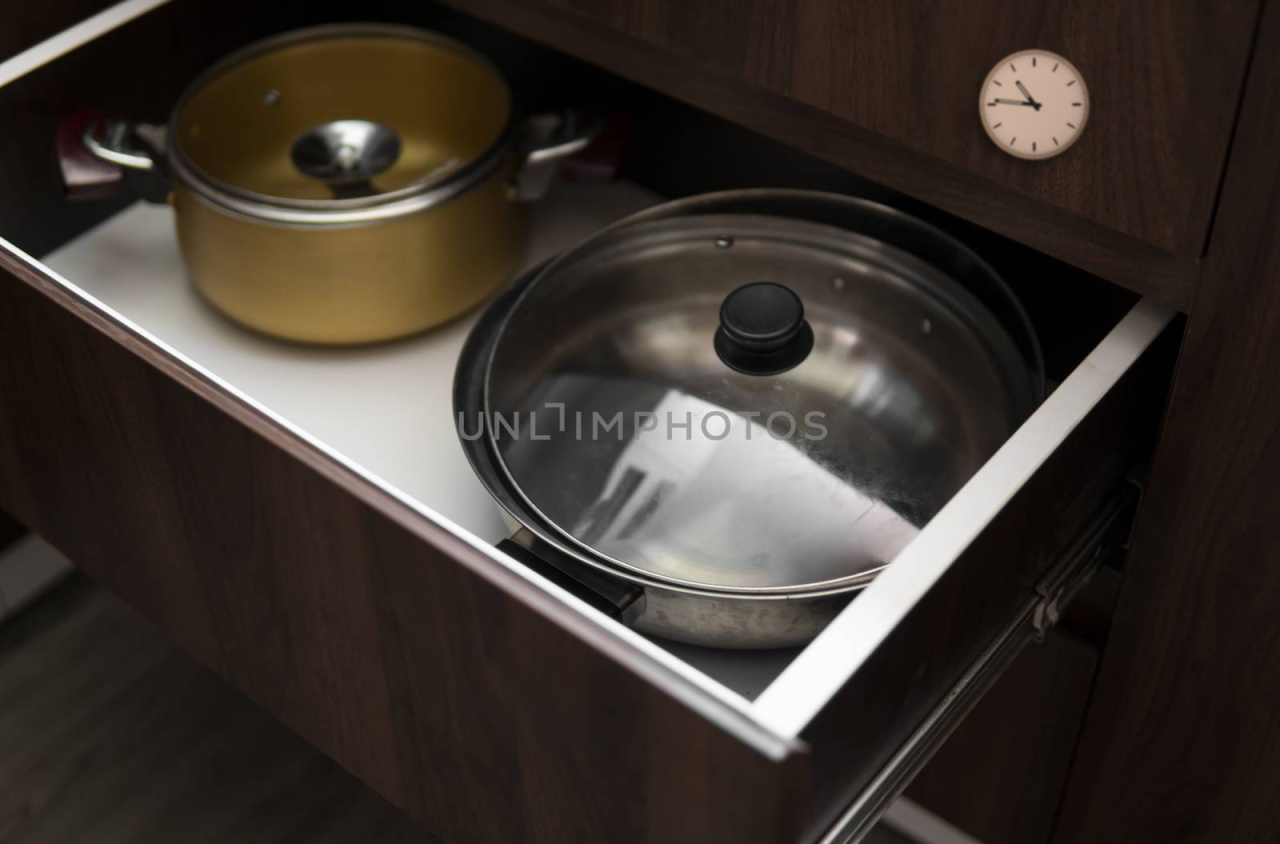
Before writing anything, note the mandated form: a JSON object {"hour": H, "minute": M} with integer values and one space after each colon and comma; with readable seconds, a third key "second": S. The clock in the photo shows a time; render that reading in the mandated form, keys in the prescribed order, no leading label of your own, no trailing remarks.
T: {"hour": 10, "minute": 46}
